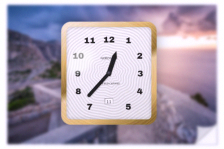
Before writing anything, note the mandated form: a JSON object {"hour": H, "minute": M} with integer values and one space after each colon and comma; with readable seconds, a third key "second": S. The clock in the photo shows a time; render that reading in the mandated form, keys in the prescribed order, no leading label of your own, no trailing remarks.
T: {"hour": 12, "minute": 37}
